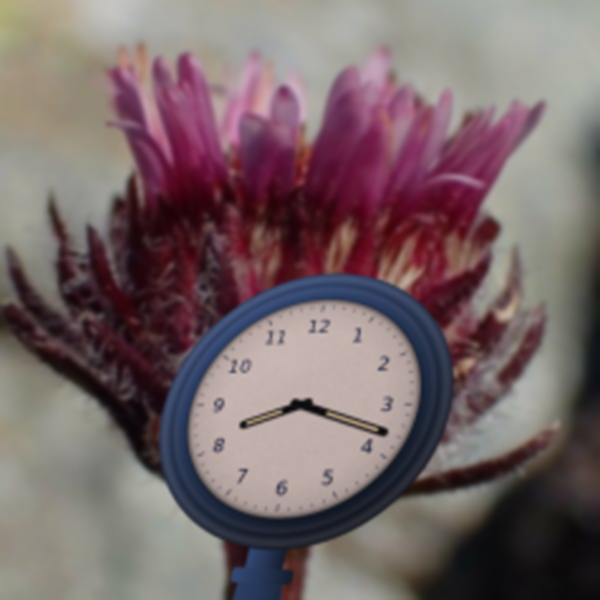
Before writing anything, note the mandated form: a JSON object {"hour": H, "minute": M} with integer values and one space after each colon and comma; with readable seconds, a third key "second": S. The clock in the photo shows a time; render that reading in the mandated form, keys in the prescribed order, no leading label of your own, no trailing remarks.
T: {"hour": 8, "minute": 18}
